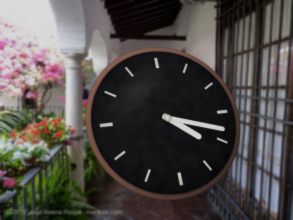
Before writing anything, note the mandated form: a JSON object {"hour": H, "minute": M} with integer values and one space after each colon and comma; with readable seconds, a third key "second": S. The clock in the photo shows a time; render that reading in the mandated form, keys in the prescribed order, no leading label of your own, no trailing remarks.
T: {"hour": 4, "minute": 18}
